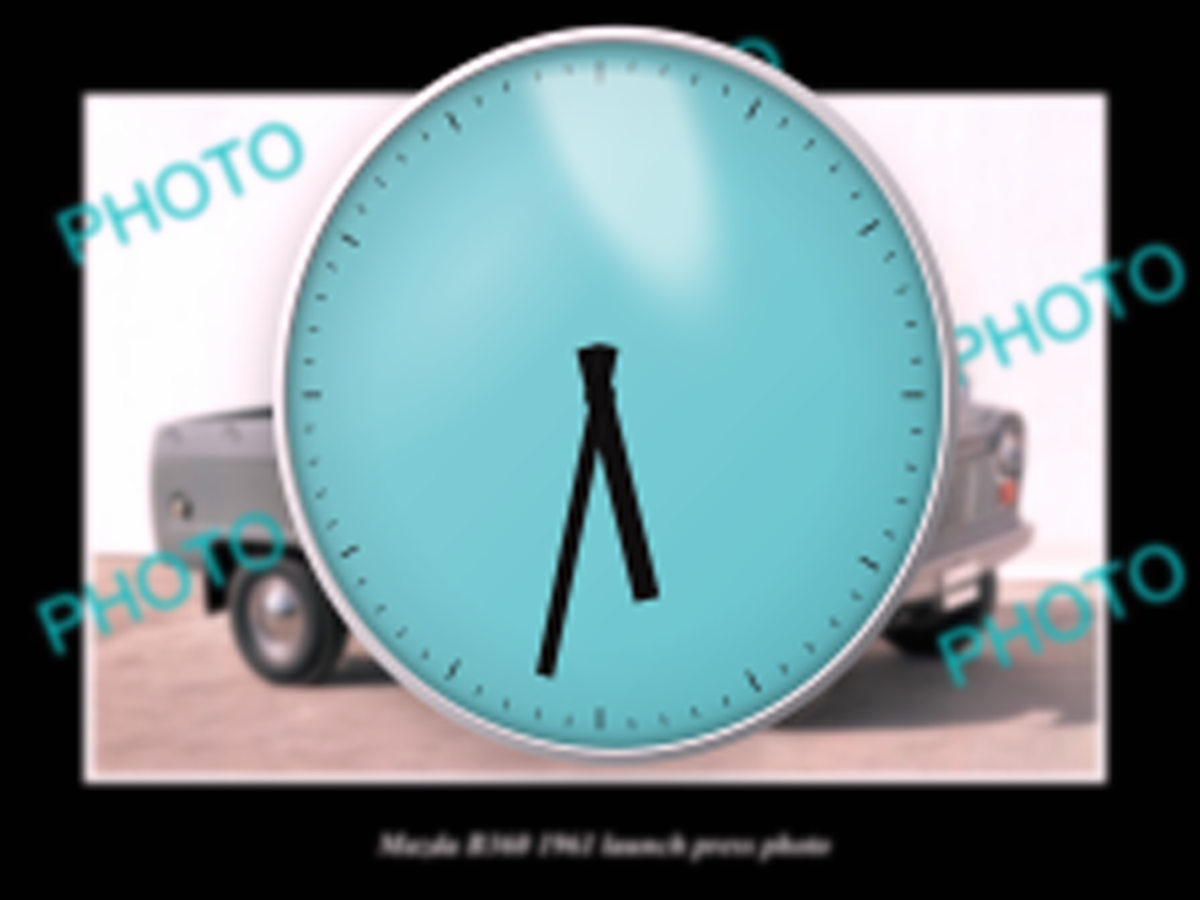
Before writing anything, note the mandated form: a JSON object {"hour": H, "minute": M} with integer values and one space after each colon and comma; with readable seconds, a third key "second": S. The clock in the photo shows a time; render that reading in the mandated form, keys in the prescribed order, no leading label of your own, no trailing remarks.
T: {"hour": 5, "minute": 32}
